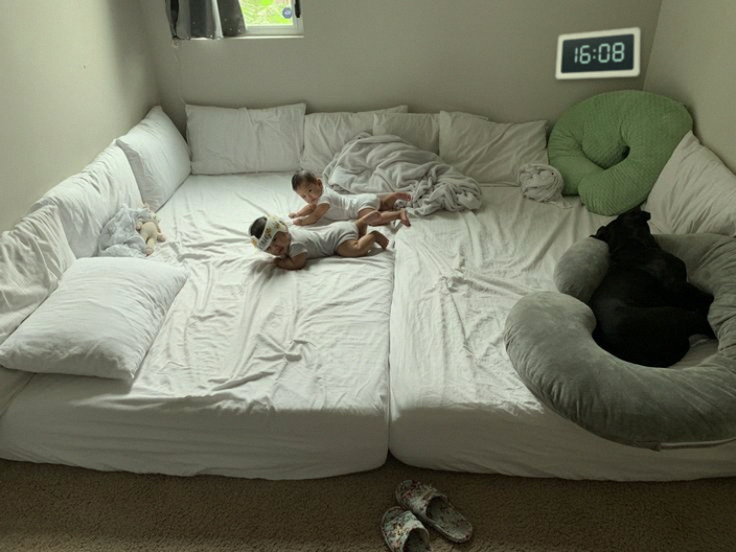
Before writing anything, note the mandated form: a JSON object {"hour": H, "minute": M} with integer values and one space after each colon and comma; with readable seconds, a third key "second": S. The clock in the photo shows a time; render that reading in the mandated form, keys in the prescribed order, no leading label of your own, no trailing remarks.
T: {"hour": 16, "minute": 8}
